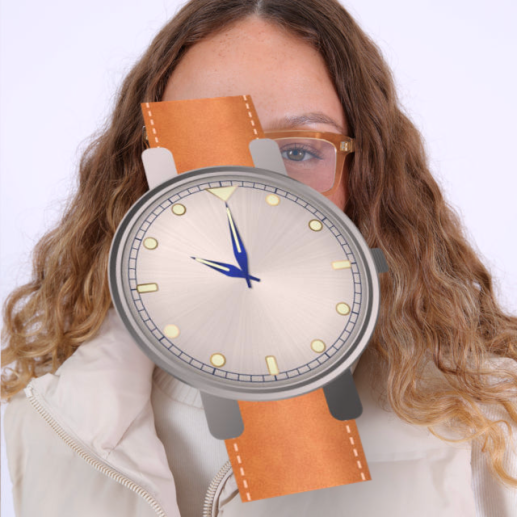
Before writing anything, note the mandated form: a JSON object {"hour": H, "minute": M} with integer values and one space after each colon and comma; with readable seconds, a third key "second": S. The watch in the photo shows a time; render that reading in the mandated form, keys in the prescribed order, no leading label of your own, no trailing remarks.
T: {"hour": 10, "minute": 0}
